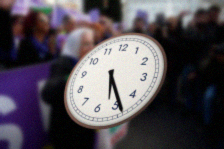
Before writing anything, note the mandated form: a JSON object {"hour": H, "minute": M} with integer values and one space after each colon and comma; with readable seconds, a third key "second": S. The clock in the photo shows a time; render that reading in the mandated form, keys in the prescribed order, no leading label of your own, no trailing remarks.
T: {"hour": 5, "minute": 24}
